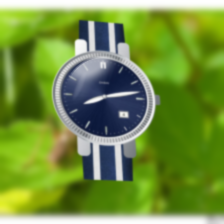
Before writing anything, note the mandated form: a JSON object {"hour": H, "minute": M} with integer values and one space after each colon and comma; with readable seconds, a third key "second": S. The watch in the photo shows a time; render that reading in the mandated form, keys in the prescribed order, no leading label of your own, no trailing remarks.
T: {"hour": 8, "minute": 13}
